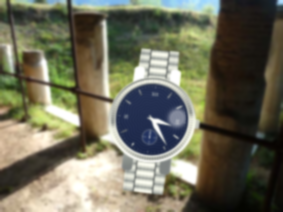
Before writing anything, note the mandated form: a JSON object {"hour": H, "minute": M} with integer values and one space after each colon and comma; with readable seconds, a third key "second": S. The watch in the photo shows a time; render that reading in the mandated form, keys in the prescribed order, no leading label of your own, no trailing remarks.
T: {"hour": 3, "minute": 24}
